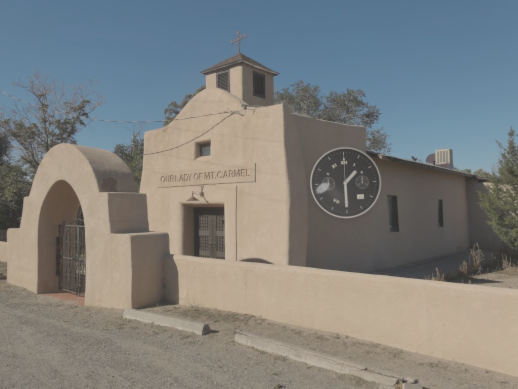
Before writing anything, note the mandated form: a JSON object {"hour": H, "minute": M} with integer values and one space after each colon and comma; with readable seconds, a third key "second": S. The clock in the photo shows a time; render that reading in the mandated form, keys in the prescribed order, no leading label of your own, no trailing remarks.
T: {"hour": 1, "minute": 30}
